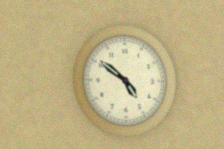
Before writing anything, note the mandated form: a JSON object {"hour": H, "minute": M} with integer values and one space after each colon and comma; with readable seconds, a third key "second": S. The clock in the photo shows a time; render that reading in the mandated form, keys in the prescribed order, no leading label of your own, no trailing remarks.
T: {"hour": 4, "minute": 51}
